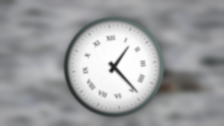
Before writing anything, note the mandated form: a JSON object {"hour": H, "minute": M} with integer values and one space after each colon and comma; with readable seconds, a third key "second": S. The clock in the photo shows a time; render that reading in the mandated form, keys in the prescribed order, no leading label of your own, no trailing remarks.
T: {"hour": 1, "minute": 24}
